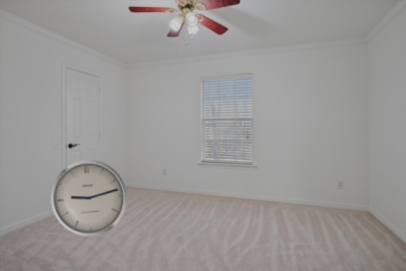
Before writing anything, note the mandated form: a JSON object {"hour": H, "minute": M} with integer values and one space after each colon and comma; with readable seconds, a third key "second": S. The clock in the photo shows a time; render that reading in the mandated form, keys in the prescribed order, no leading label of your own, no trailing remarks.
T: {"hour": 9, "minute": 13}
